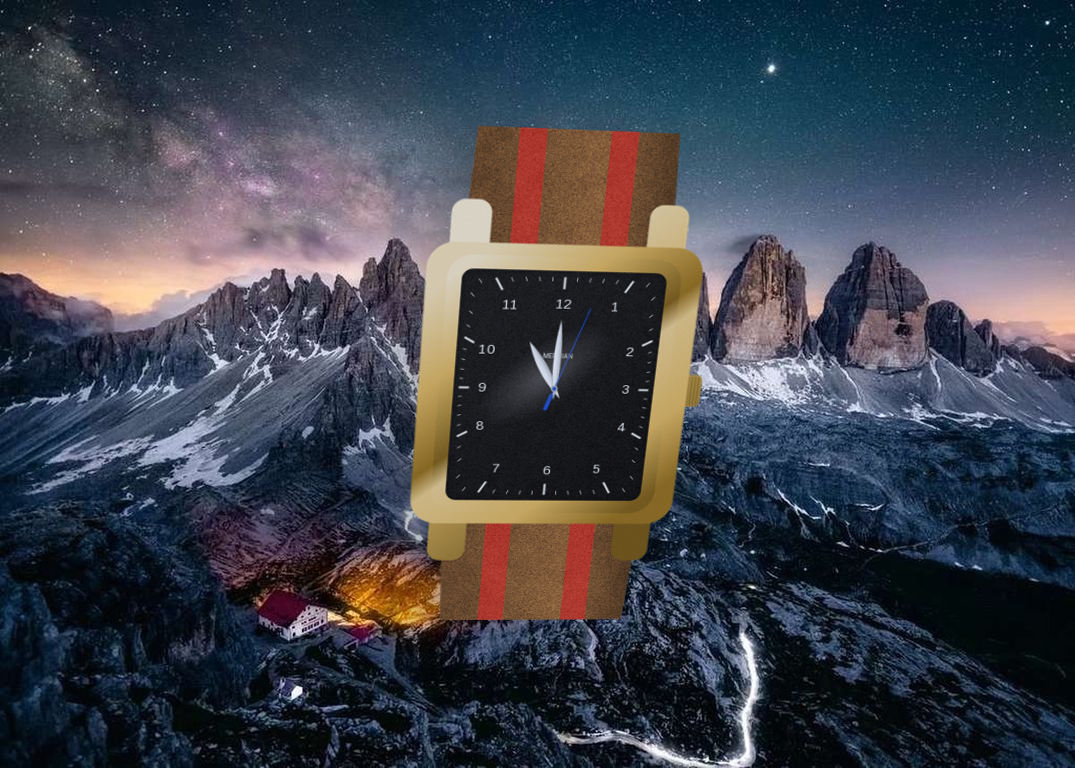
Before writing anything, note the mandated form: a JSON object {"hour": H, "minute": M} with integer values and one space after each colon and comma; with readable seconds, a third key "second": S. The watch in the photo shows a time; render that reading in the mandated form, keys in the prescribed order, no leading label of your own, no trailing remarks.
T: {"hour": 11, "minute": 0, "second": 3}
